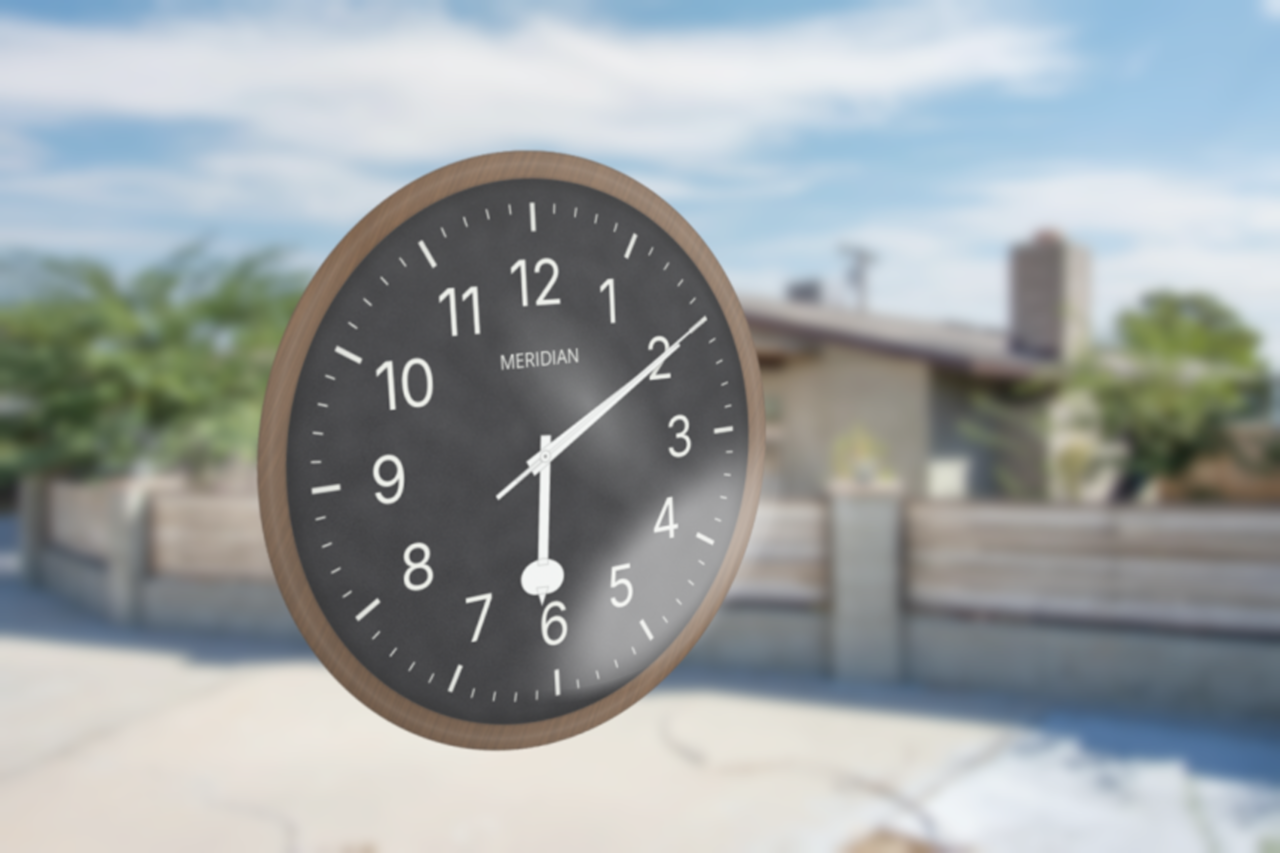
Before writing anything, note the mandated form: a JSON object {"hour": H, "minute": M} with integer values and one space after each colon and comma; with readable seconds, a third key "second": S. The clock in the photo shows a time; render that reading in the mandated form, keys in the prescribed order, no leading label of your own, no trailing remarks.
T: {"hour": 6, "minute": 10, "second": 10}
